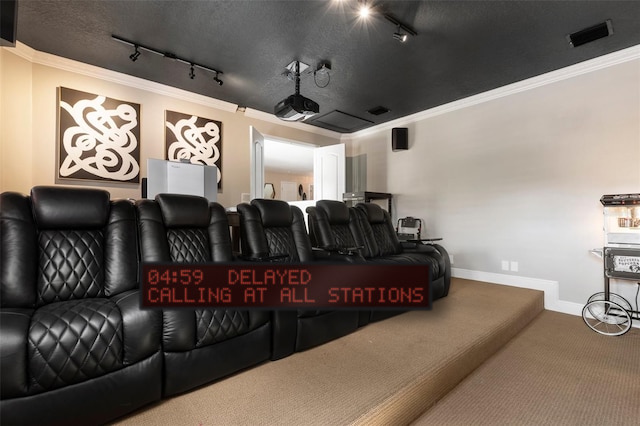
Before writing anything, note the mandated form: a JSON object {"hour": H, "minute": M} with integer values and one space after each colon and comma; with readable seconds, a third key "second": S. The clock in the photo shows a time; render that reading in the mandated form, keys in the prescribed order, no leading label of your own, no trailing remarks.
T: {"hour": 4, "minute": 59}
